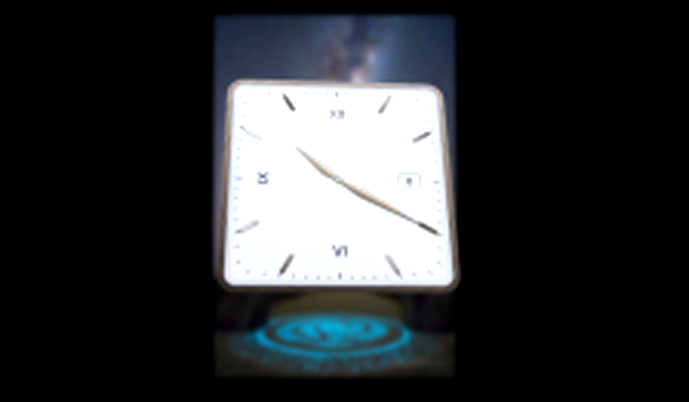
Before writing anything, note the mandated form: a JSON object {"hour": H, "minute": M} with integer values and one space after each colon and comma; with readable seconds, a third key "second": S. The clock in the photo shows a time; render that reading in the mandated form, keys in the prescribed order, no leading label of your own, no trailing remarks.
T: {"hour": 10, "minute": 20}
